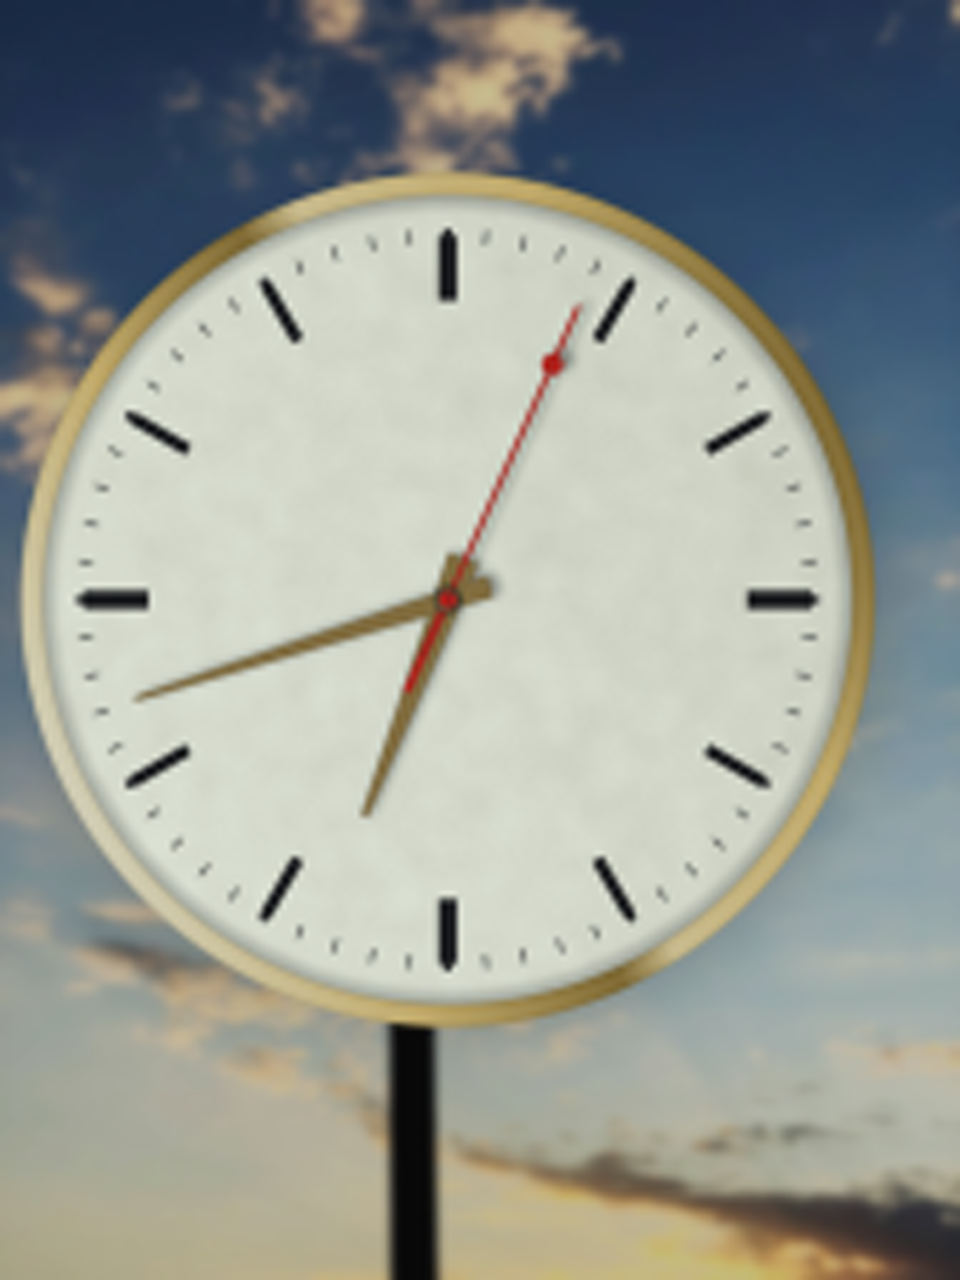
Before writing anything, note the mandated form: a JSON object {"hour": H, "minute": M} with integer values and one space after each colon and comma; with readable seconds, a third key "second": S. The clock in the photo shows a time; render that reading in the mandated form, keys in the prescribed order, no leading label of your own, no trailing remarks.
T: {"hour": 6, "minute": 42, "second": 4}
